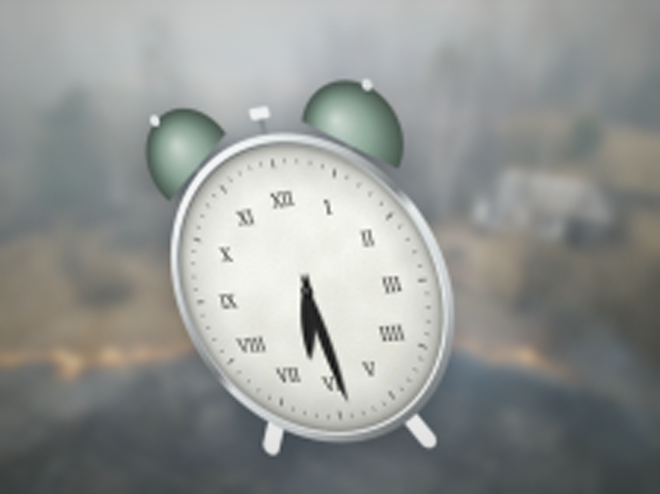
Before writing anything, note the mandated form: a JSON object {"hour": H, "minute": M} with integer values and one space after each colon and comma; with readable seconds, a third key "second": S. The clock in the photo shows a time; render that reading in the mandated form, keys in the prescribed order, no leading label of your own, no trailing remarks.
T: {"hour": 6, "minute": 29}
